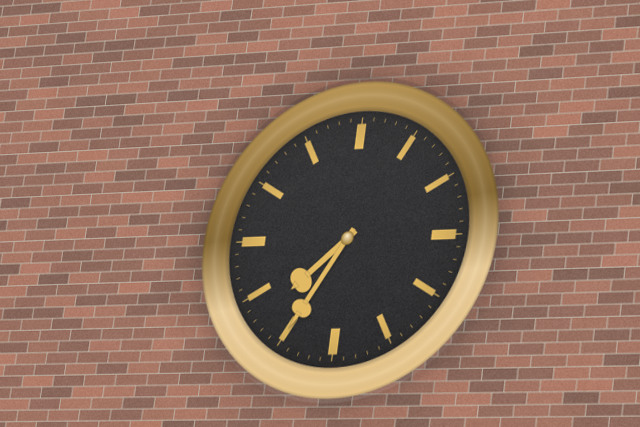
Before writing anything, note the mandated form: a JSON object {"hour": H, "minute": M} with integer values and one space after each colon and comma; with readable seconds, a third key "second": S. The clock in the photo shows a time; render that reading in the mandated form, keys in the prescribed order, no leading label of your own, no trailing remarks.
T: {"hour": 7, "minute": 35}
